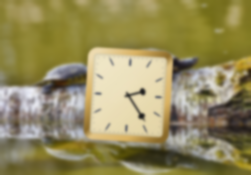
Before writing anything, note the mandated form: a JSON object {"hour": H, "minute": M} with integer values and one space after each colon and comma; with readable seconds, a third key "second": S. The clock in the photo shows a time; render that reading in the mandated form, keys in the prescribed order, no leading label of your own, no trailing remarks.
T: {"hour": 2, "minute": 24}
